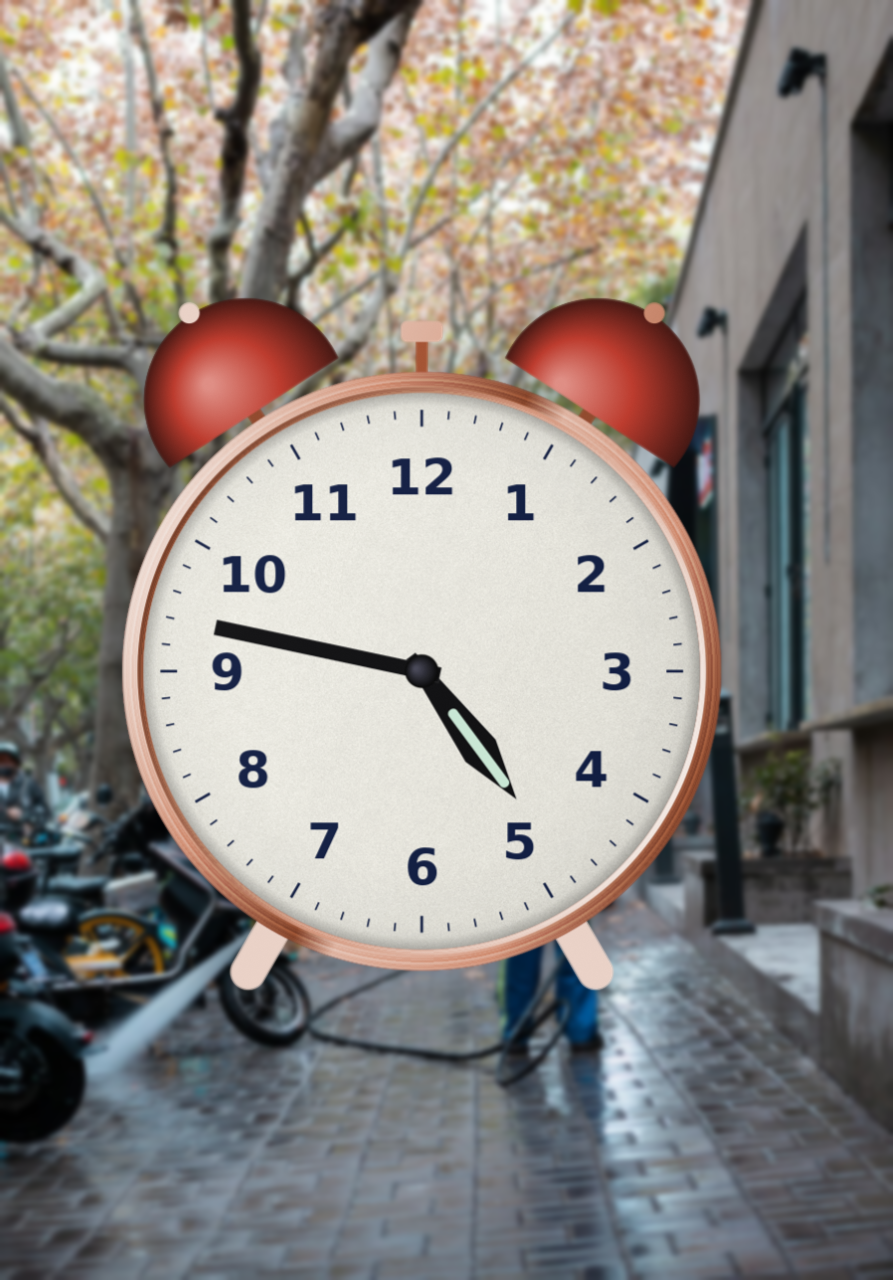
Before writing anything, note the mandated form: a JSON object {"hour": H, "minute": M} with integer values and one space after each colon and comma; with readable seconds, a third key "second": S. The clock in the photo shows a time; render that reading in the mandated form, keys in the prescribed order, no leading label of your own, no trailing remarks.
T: {"hour": 4, "minute": 47}
